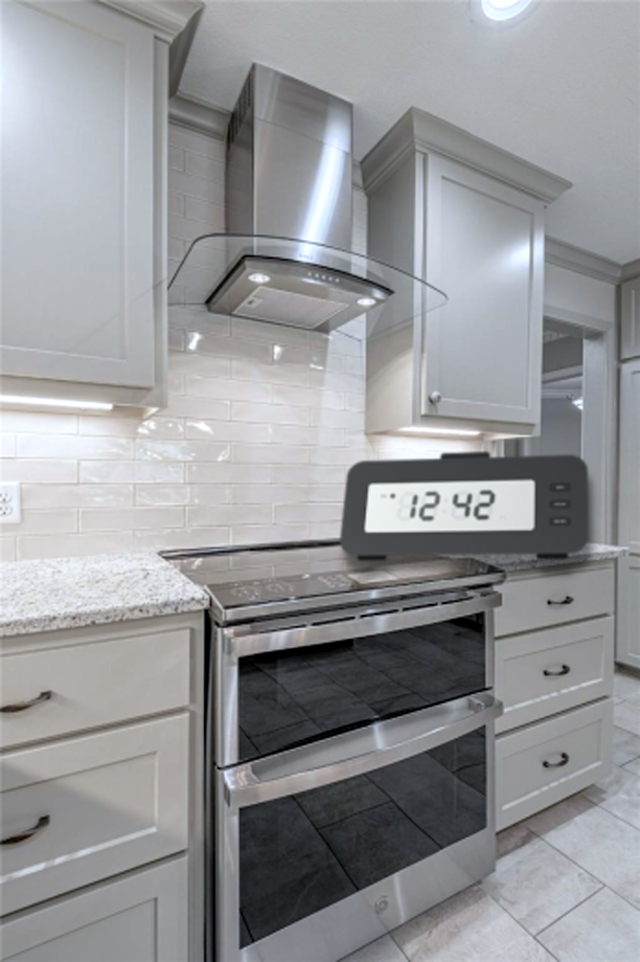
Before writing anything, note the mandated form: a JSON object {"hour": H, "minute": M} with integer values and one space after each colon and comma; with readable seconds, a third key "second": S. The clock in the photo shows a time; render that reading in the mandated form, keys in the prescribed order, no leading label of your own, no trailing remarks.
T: {"hour": 12, "minute": 42}
